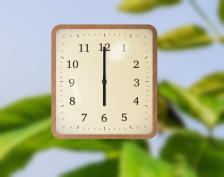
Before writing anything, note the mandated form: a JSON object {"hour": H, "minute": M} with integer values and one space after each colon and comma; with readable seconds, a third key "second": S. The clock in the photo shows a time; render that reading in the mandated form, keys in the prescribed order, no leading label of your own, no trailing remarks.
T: {"hour": 6, "minute": 0}
